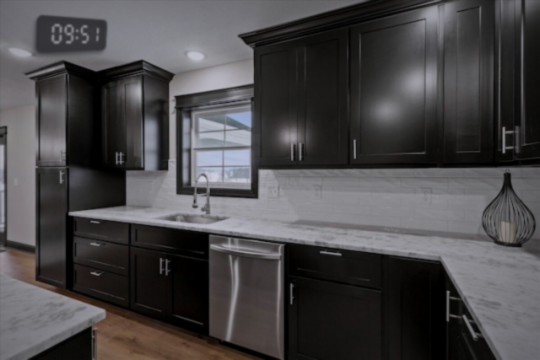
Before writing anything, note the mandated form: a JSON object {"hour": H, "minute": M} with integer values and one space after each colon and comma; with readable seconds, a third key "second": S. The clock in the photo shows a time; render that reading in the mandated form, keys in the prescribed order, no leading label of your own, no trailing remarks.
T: {"hour": 9, "minute": 51}
